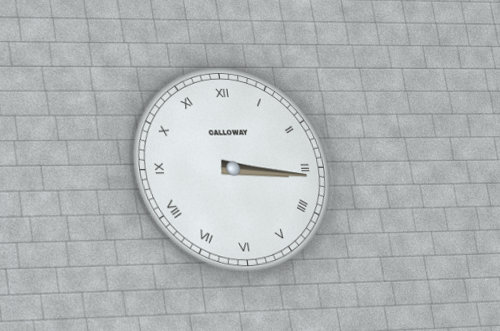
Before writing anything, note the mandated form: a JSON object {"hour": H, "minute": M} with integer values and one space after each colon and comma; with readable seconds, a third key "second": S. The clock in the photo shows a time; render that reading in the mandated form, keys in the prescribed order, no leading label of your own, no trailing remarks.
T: {"hour": 3, "minute": 16}
